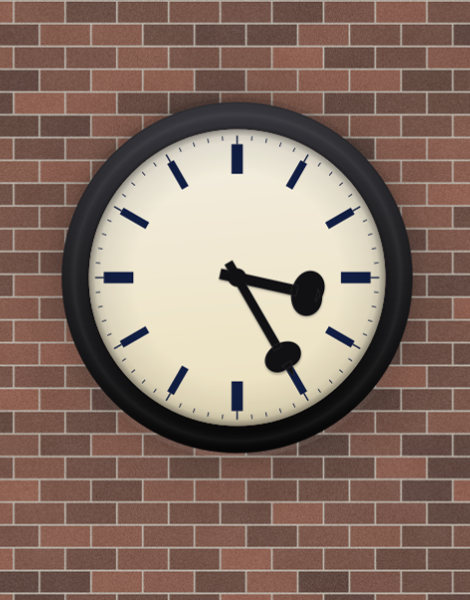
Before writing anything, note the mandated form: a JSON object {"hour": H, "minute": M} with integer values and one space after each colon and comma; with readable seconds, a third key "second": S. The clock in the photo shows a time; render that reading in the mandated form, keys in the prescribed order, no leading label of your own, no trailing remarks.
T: {"hour": 3, "minute": 25}
